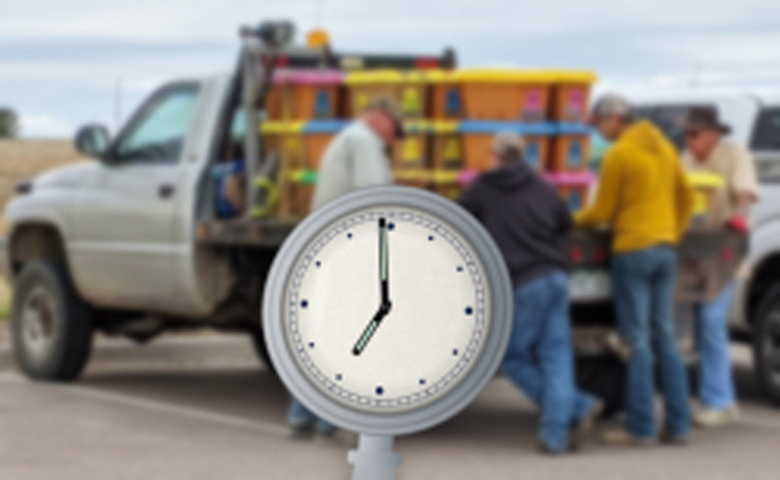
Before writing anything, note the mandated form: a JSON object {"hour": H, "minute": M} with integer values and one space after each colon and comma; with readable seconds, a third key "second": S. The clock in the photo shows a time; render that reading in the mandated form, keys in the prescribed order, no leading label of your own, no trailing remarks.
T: {"hour": 6, "minute": 59}
